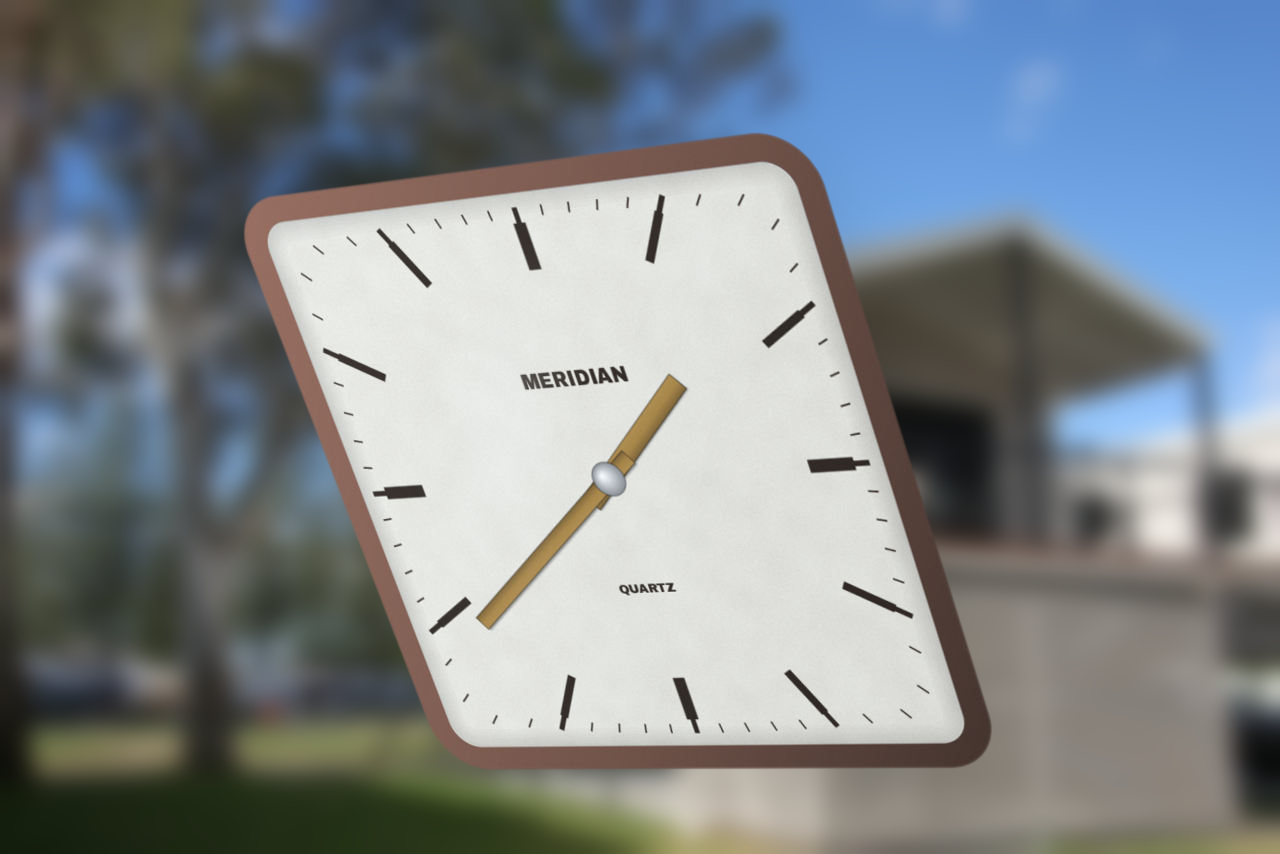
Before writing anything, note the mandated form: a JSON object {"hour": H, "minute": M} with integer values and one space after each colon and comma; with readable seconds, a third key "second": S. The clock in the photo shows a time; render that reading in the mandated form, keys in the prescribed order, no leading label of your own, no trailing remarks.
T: {"hour": 1, "minute": 39}
